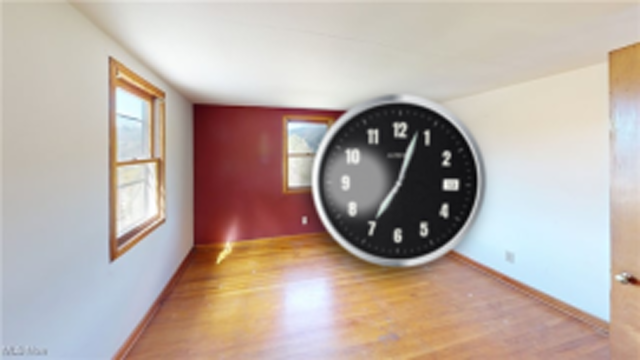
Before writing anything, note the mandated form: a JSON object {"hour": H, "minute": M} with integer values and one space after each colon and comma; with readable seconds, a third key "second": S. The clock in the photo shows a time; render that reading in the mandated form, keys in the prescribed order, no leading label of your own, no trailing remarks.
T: {"hour": 7, "minute": 3}
